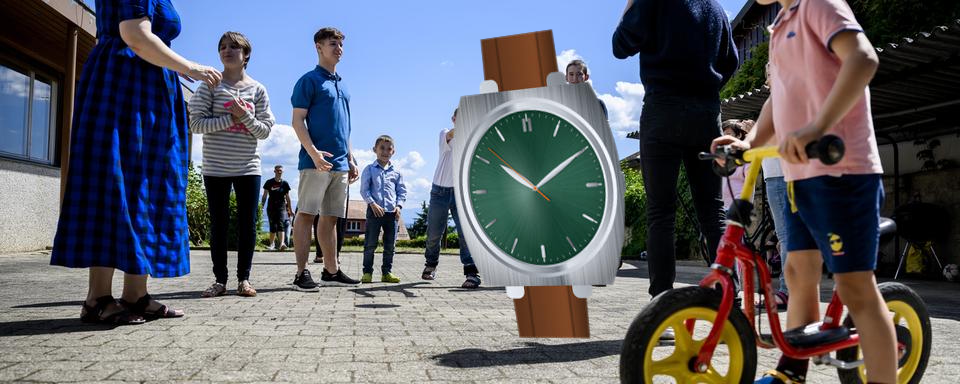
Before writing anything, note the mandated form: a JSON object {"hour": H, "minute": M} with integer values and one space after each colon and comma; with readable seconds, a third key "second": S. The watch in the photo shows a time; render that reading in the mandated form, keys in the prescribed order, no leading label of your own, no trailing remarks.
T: {"hour": 10, "minute": 9, "second": 52}
